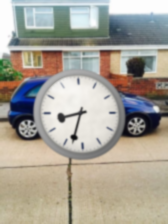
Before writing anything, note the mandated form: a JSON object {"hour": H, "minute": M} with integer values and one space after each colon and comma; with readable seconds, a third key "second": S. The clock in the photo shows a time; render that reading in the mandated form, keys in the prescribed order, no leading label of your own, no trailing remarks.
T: {"hour": 8, "minute": 33}
